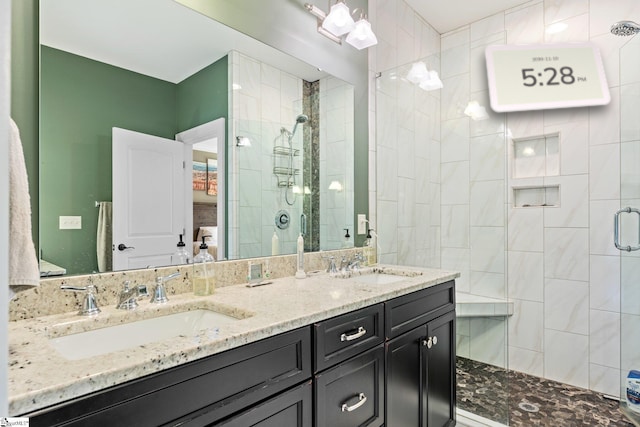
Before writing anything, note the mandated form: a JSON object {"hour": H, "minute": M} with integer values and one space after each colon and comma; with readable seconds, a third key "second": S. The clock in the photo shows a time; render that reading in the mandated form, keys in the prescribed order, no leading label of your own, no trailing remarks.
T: {"hour": 5, "minute": 28}
